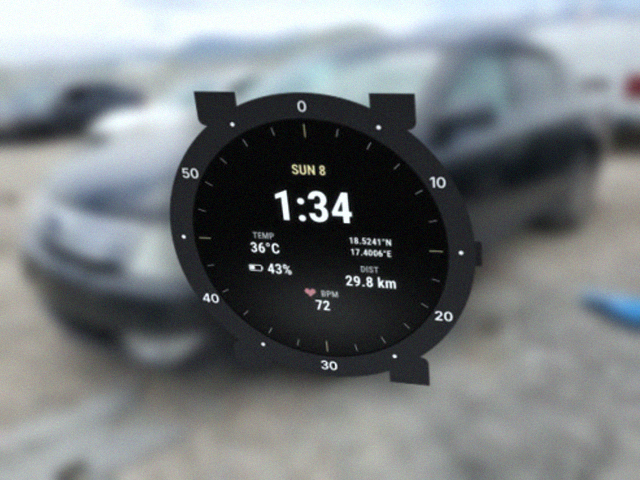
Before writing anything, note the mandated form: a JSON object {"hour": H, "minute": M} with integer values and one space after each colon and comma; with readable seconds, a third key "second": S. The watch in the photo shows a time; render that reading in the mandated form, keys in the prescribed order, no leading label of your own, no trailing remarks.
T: {"hour": 1, "minute": 34}
